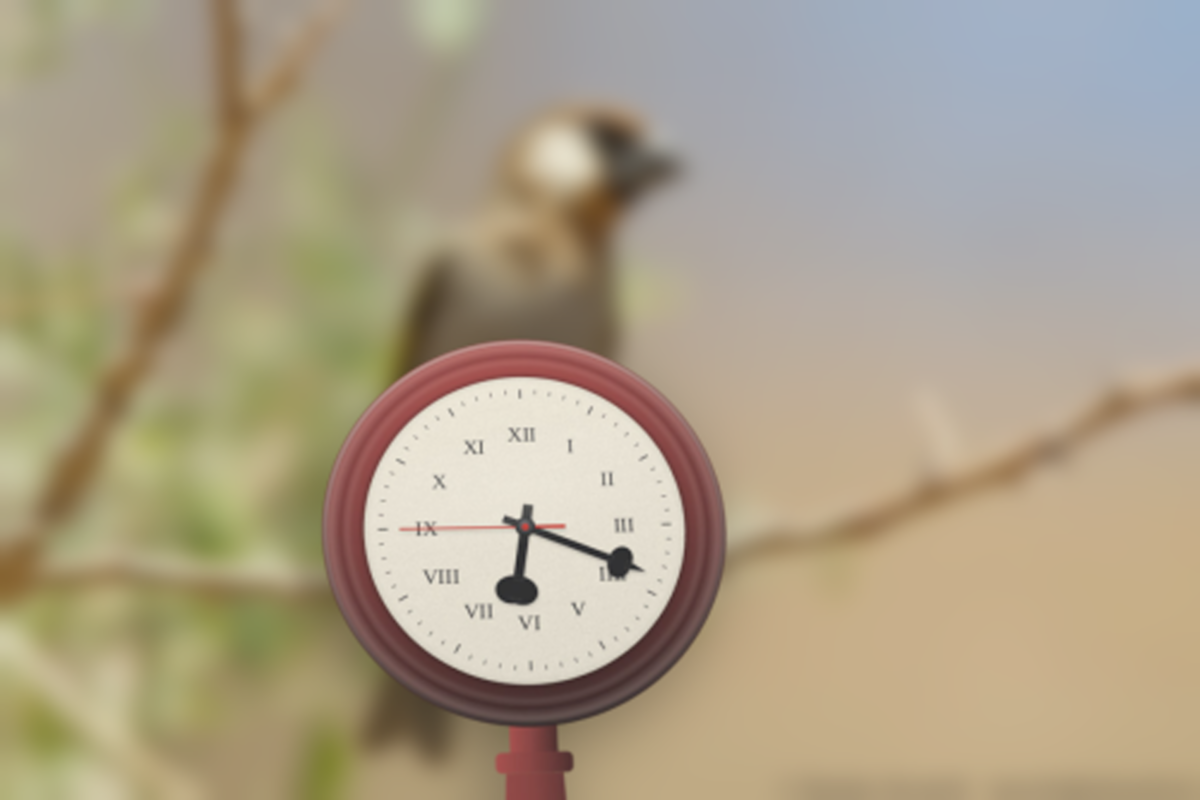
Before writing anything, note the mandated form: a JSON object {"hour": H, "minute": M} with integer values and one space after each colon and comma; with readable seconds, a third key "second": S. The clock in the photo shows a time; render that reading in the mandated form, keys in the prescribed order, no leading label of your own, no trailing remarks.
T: {"hour": 6, "minute": 18, "second": 45}
